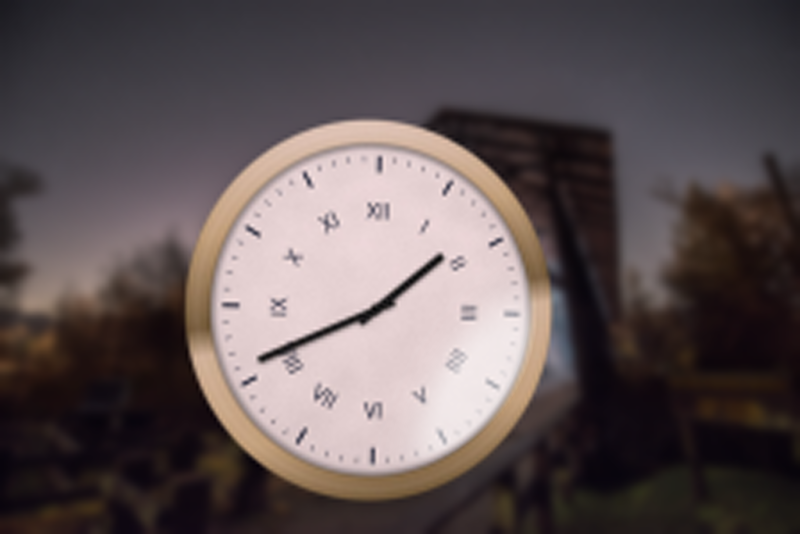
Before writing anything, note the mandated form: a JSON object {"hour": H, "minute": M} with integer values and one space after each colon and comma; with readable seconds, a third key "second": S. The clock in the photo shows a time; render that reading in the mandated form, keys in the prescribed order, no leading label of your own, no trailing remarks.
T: {"hour": 1, "minute": 41}
